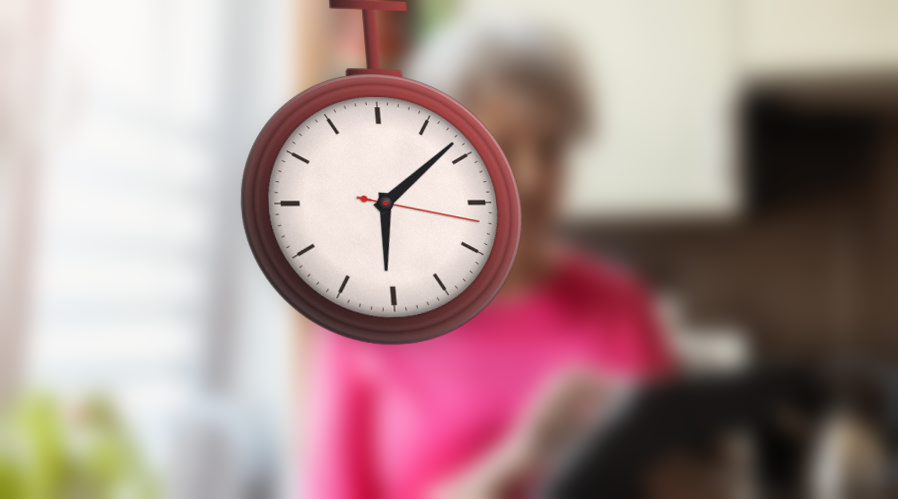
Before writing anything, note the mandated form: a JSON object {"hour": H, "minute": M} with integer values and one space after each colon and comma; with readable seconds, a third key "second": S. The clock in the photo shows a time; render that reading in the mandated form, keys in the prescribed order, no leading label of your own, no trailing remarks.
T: {"hour": 6, "minute": 8, "second": 17}
